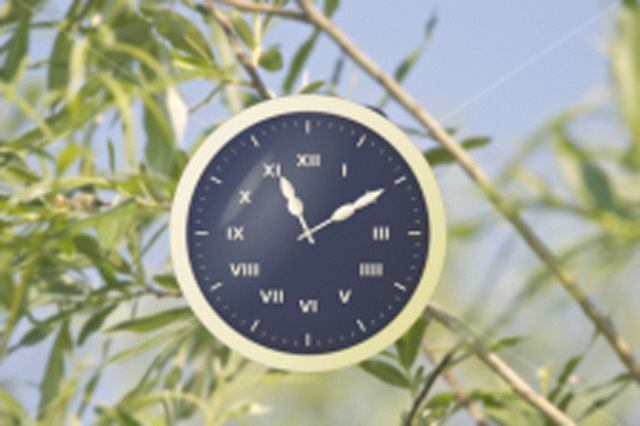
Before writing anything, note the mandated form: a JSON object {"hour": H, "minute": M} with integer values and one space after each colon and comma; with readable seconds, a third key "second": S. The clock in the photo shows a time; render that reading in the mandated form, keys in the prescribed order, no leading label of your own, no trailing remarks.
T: {"hour": 11, "minute": 10}
